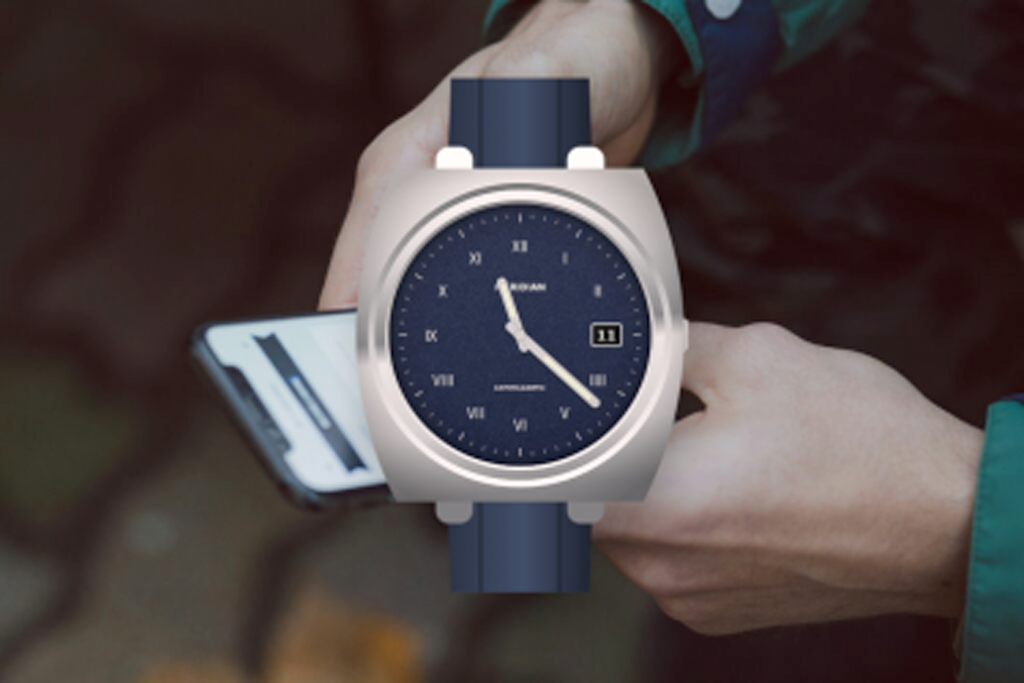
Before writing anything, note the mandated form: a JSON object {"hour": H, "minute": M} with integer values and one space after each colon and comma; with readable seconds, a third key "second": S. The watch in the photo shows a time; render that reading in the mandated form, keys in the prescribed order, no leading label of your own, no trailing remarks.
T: {"hour": 11, "minute": 22}
